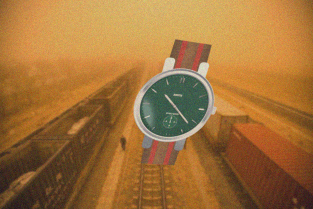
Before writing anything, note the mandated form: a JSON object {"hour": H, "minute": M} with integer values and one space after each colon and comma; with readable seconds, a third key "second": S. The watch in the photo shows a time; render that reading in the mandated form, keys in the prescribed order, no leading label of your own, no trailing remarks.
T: {"hour": 10, "minute": 22}
